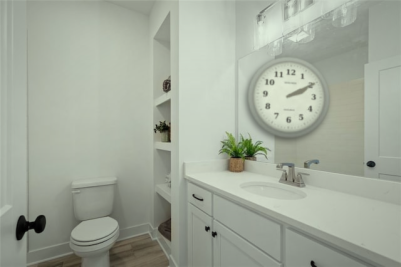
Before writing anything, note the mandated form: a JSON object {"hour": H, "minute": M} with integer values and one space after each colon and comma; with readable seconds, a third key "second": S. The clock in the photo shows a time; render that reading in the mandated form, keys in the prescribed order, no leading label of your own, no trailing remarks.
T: {"hour": 2, "minute": 10}
